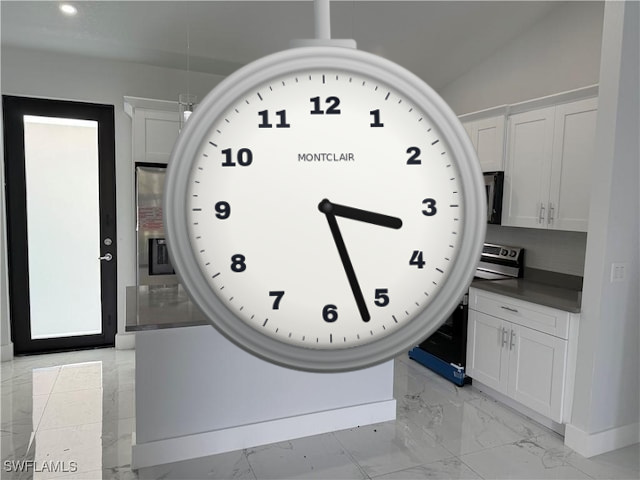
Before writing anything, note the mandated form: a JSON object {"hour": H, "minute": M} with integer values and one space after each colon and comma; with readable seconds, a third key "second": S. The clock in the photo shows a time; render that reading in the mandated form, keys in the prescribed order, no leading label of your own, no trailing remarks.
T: {"hour": 3, "minute": 27}
